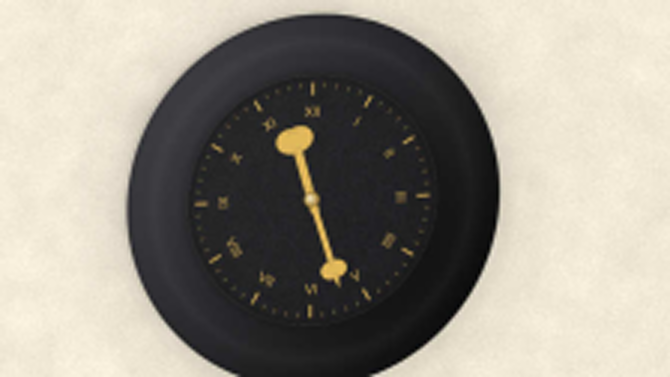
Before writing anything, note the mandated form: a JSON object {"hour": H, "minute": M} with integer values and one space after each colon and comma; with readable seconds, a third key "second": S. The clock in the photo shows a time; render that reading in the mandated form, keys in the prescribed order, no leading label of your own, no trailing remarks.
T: {"hour": 11, "minute": 27}
